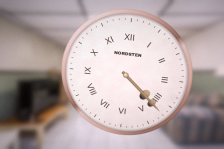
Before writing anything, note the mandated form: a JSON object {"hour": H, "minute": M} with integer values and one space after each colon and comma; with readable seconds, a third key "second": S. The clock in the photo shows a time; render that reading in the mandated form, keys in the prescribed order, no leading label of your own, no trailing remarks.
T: {"hour": 4, "minute": 22}
